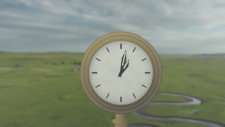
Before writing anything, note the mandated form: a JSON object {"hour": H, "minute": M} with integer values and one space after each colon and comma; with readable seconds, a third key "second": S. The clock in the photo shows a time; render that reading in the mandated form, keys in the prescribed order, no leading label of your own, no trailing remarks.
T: {"hour": 1, "minute": 2}
